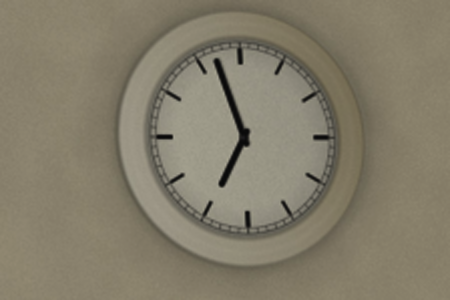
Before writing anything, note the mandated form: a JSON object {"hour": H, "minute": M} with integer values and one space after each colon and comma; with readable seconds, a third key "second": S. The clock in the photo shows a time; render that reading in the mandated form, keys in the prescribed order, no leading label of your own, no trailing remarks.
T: {"hour": 6, "minute": 57}
